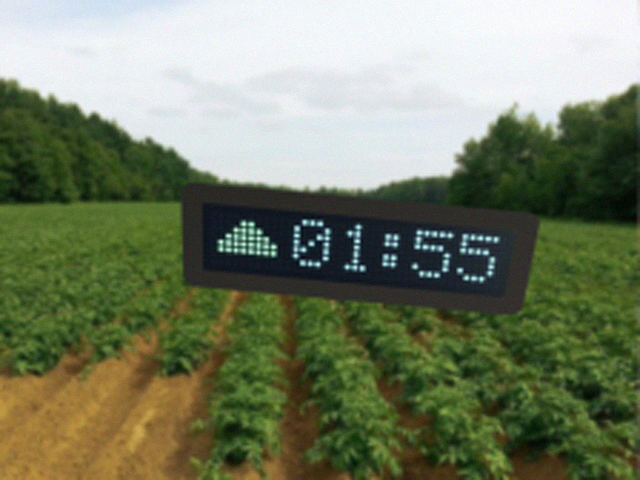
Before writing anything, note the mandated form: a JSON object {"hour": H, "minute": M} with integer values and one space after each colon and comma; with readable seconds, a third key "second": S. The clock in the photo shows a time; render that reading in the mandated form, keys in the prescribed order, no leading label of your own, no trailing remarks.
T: {"hour": 1, "minute": 55}
